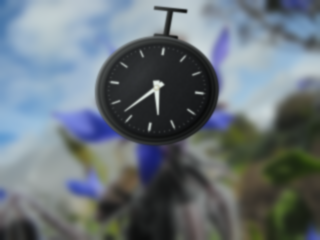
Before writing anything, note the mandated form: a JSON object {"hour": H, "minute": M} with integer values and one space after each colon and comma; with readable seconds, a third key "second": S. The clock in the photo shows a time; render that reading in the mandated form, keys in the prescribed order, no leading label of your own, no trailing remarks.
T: {"hour": 5, "minute": 37}
